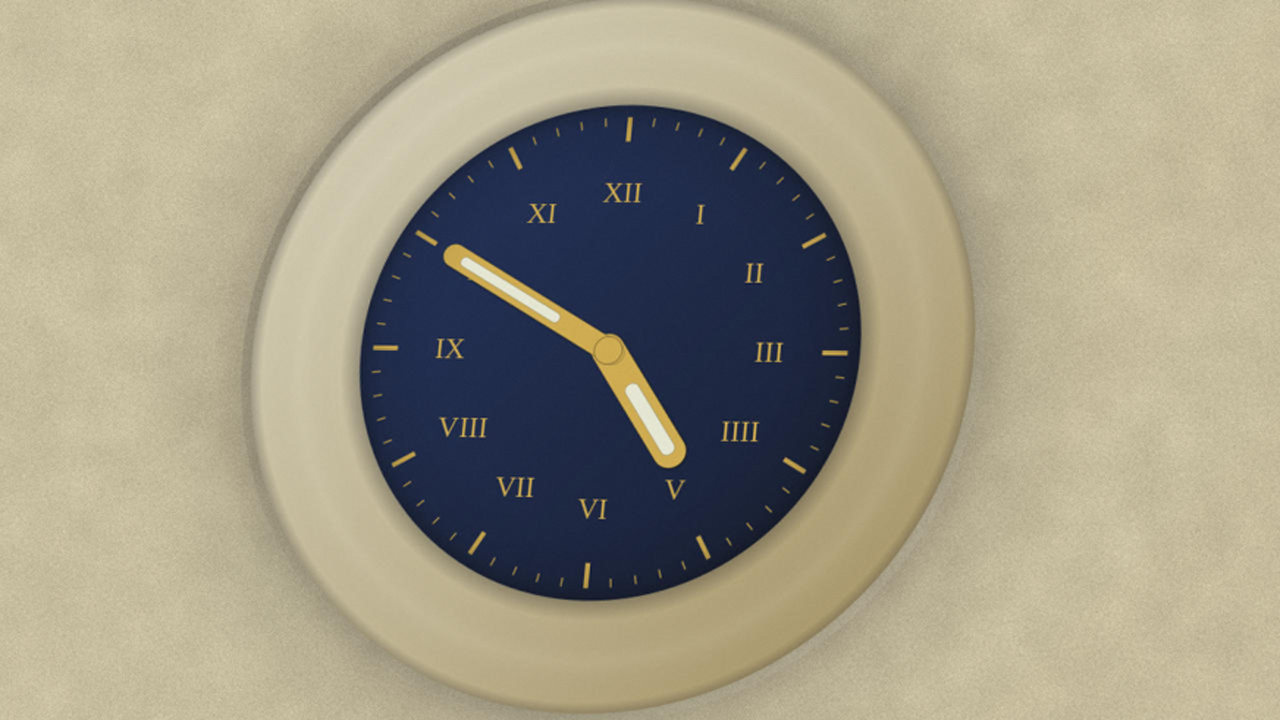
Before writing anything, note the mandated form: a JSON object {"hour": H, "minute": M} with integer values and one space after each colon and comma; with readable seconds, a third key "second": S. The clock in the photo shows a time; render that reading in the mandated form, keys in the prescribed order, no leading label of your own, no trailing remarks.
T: {"hour": 4, "minute": 50}
